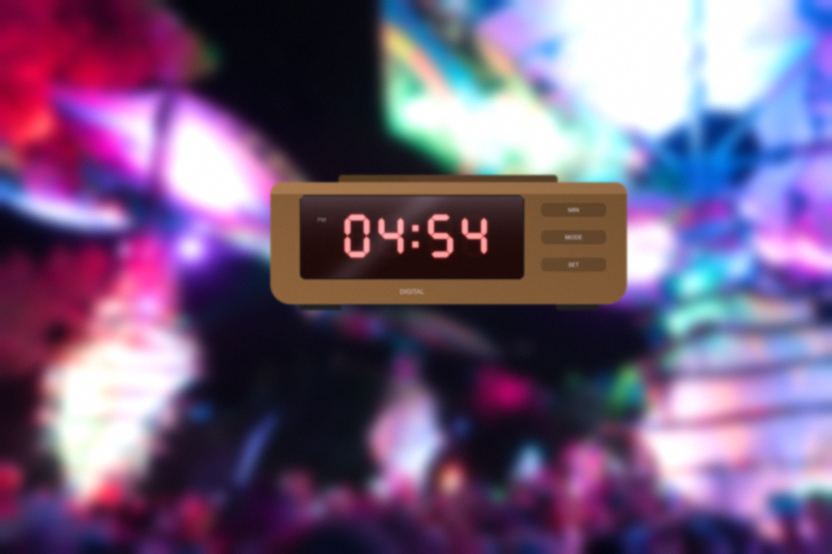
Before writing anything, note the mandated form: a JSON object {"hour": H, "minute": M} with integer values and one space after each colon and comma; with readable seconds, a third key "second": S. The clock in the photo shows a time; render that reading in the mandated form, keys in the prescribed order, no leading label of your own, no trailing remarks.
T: {"hour": 4, "minute": 54}
